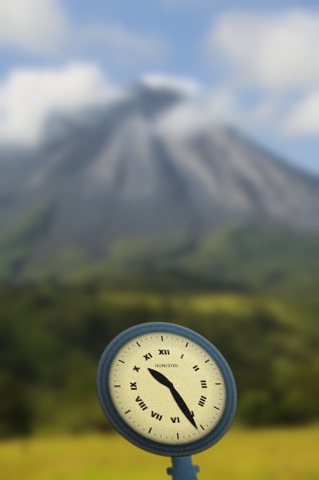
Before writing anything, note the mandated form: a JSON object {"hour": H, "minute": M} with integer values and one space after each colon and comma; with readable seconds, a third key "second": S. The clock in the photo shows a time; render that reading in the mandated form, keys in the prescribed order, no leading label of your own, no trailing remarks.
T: {"hour": 10, "minute": 26}
